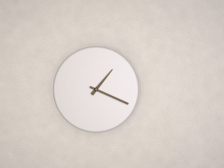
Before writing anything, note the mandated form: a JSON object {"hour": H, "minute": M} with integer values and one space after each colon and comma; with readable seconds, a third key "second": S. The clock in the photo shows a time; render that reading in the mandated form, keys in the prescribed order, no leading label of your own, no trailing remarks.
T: {"hour": 1, "minute": 19}
